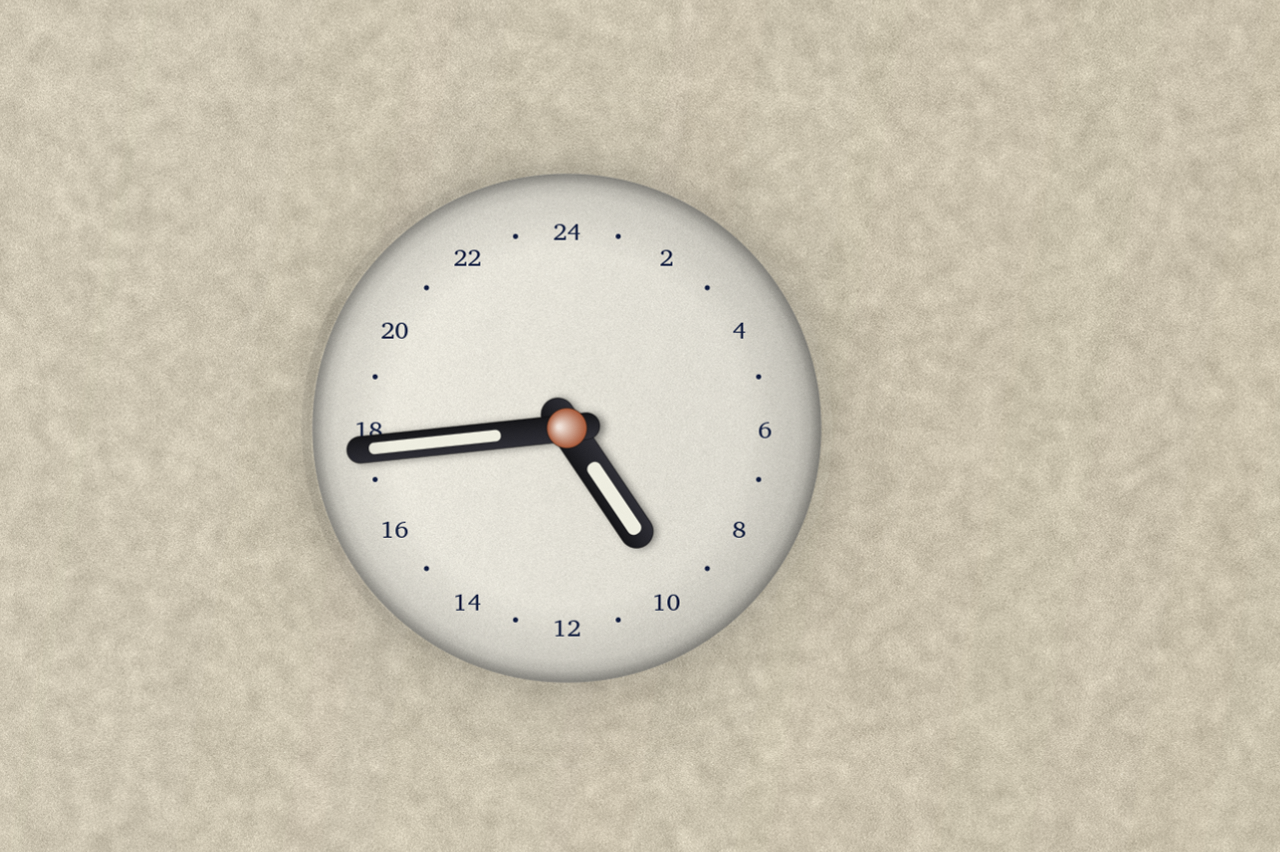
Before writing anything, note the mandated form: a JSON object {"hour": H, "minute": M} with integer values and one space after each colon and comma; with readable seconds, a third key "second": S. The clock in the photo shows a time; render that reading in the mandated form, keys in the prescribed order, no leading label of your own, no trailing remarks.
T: {"hour": 9, "minute": 44}
